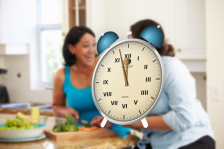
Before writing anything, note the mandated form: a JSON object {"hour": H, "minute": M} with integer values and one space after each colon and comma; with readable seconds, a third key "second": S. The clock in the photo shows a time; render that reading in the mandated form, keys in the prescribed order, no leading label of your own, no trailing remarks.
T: {"hour": 11, "minute": 57}
